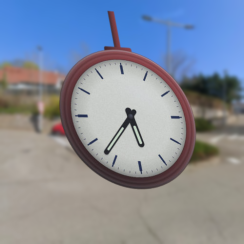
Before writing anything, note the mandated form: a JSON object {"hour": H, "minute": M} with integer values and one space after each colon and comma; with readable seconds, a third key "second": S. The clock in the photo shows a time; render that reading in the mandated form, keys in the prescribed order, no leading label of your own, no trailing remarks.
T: {"hour": 5, "minute": 37}
